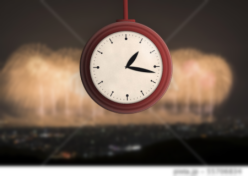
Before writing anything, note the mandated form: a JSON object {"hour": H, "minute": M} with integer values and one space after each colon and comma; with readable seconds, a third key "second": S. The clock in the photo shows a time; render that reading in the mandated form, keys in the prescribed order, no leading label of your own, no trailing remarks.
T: {"hour": 1, "minute": 17}
